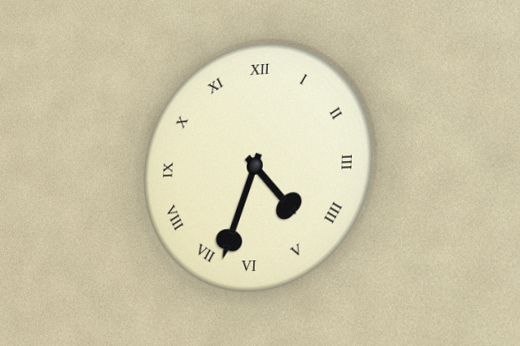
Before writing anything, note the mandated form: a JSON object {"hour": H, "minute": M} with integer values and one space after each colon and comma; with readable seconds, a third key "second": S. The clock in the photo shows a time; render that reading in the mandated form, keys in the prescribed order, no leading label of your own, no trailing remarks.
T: {"hour": 4, "minute": 33}
